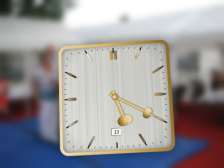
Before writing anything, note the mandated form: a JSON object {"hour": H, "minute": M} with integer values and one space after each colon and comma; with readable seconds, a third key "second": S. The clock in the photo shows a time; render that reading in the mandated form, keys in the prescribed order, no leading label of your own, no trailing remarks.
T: {"hour": 5, "minute": 20}
